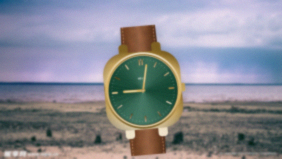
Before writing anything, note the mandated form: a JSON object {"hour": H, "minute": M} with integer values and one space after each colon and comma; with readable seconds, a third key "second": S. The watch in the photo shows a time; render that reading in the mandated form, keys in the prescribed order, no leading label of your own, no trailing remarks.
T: {"hour": 9, "minute": 2}
